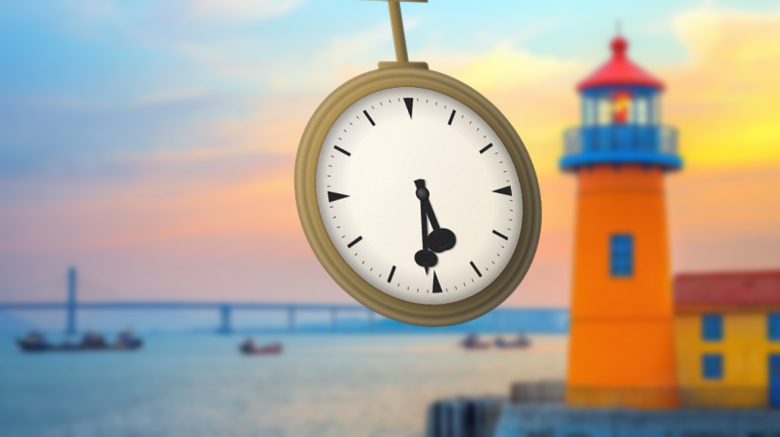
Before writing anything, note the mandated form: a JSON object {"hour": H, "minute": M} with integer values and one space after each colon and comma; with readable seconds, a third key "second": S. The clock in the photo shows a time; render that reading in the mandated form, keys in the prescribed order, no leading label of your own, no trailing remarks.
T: {"hour": 5, "minute": 31}
